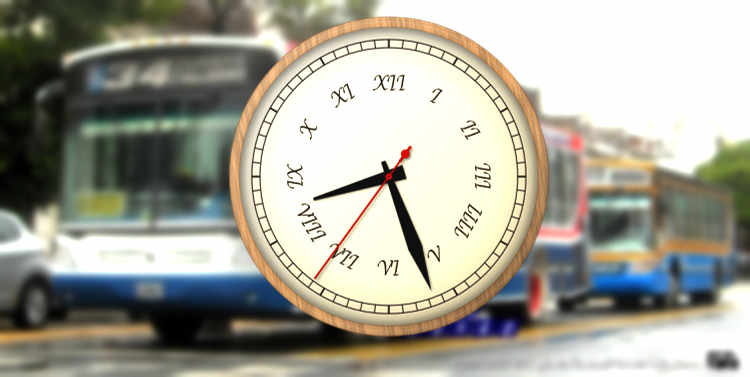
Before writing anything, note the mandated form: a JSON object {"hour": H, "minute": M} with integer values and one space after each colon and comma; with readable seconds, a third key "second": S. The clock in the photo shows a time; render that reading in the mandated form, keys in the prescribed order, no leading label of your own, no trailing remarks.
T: {"hour": 8, "minute": 26, "second": 36}
